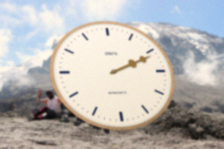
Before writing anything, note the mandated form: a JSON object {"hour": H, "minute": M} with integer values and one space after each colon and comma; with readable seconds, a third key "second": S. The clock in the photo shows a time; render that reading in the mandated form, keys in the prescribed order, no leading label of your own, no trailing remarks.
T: {"hour": 2, "minute": 11}
